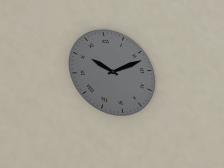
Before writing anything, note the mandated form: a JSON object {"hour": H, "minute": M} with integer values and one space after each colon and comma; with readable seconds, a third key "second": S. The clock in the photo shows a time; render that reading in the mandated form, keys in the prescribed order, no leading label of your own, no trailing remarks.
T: {"hour": 10, "minute": 12}
